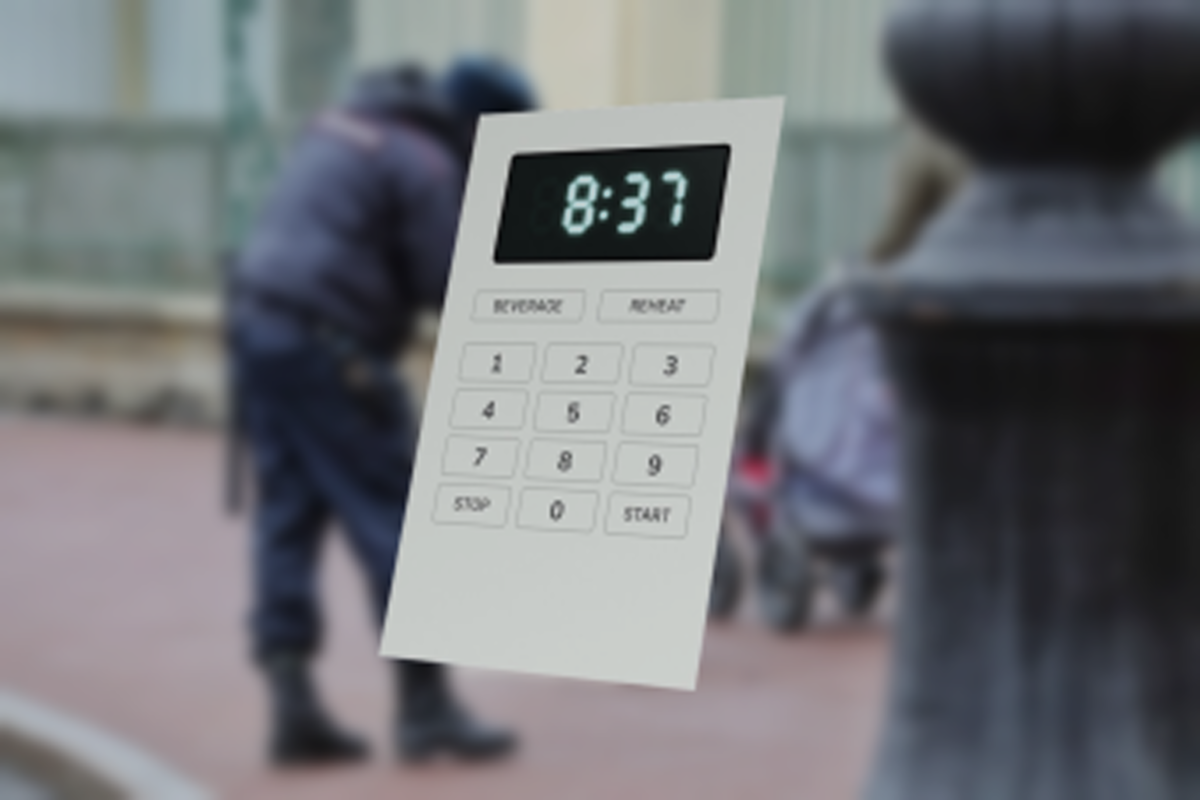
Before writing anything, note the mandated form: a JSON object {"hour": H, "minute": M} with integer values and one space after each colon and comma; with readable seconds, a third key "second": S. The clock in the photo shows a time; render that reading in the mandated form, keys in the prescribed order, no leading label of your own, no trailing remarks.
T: {"hour": 8, "minute": 37}
